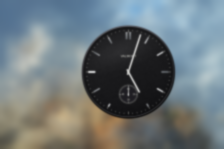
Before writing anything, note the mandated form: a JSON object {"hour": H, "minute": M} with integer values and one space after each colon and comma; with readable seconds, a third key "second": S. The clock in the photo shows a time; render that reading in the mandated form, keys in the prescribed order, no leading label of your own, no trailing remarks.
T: {"hour": 5, "minute": 3}
